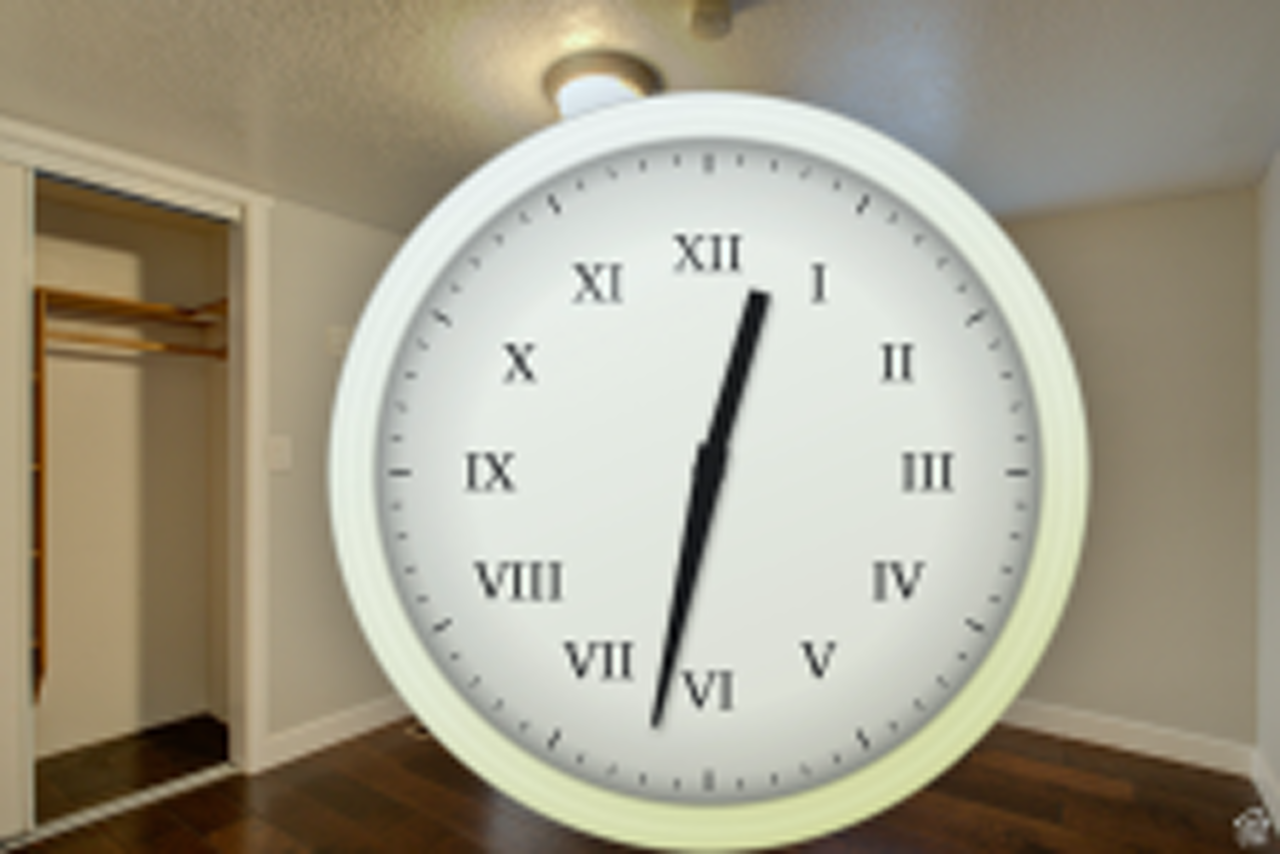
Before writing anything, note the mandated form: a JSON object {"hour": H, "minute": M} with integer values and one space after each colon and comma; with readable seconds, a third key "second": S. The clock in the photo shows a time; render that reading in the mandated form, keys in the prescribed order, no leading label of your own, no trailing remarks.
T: {"hour": 12, "minute": 32}
